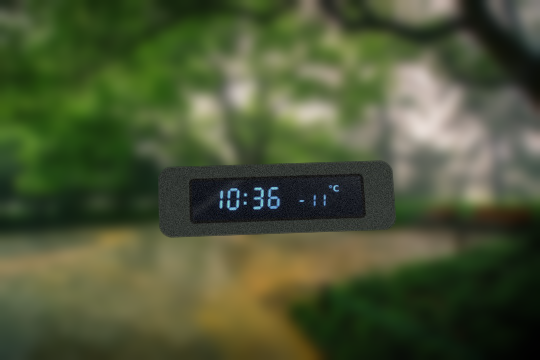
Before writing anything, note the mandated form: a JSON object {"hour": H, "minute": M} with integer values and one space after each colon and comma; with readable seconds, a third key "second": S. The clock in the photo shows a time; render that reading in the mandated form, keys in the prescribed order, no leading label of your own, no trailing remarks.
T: {"hour": 10, "minute": 36}
